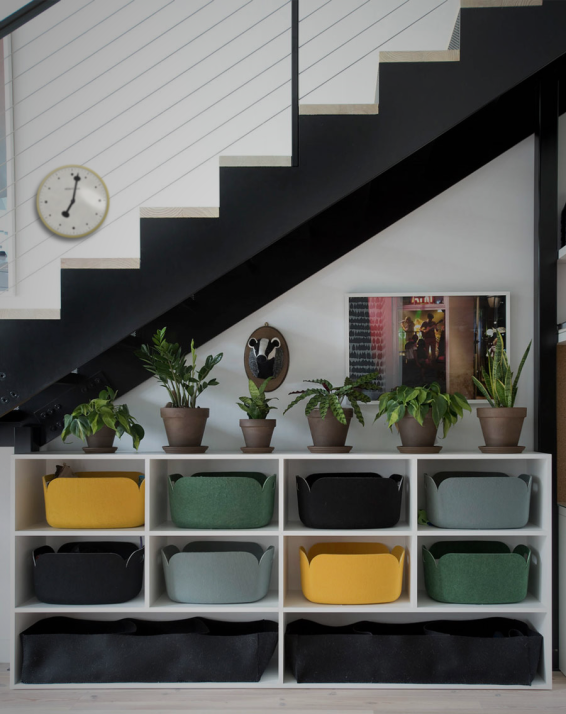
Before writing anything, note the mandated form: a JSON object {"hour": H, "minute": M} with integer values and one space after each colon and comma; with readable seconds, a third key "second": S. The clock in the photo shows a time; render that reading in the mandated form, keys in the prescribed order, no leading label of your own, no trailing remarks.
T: {"hour": 7, "minute": 2}
